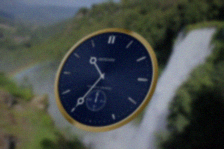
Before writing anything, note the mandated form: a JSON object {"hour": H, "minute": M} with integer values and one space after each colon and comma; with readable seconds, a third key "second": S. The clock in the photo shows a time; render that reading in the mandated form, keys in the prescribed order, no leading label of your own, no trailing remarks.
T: {"hour": 10, "minute": 35}
